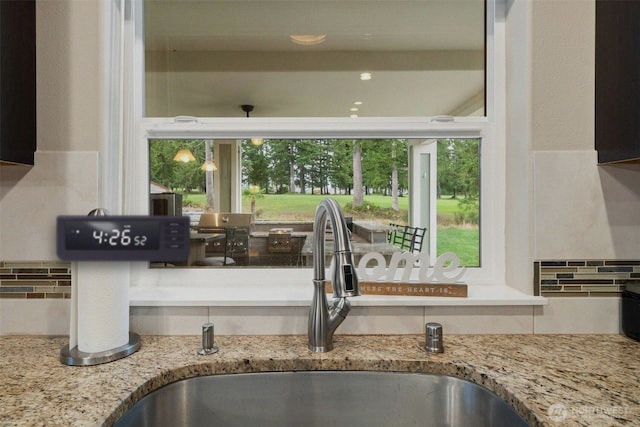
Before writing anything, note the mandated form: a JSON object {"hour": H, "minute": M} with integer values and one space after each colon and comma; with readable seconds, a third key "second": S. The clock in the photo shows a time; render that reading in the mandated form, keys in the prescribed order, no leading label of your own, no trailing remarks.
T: {"hour": 4, "minute": 26}
